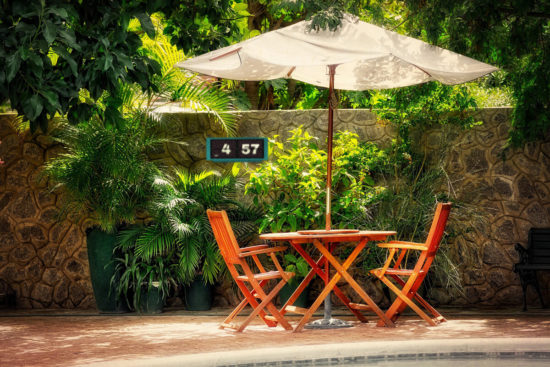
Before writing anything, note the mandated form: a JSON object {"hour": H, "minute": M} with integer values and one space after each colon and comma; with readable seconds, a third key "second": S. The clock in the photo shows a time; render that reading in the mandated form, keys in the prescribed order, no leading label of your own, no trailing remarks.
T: {"hour": 4, "minute": 57}
